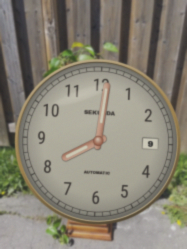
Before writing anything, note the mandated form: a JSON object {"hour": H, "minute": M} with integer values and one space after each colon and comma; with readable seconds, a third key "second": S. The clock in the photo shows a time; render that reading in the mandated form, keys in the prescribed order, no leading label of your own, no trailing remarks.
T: {"hour": 8, "minute": 1}
